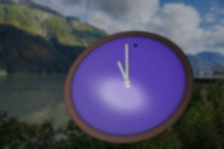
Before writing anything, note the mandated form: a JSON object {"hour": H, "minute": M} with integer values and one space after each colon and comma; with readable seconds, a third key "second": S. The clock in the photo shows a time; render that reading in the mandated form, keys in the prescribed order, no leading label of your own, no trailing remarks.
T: {"hour": 10, "minute": 58}
